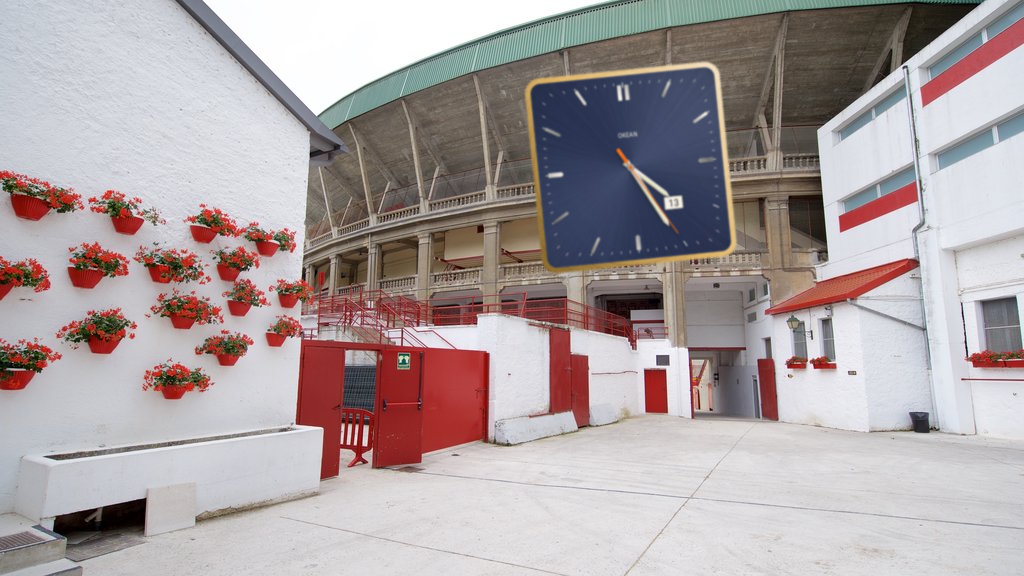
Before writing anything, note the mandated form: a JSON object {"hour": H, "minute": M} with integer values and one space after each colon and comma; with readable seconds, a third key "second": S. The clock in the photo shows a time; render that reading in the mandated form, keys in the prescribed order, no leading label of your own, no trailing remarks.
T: {"hour": 4, "minute": 25, "second": 25}
